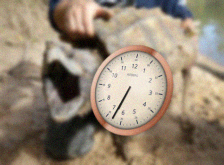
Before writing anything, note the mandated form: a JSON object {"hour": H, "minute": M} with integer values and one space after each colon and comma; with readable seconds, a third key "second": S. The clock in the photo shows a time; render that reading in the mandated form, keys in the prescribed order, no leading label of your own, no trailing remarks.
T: {"hour": 6, "minute": 33}
